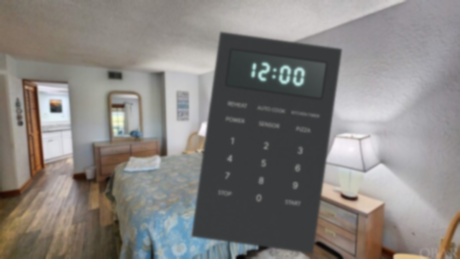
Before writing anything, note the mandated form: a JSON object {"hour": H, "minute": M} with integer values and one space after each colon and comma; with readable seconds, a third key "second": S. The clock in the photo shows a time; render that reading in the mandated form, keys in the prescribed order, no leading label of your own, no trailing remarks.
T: {"hour": 12, "minute": 0}
